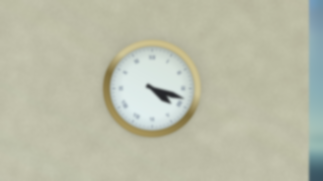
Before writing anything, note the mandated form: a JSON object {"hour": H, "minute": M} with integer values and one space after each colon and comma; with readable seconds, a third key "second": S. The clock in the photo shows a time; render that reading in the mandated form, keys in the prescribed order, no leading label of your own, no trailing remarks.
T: {"hour": 4, "minute": 18}
